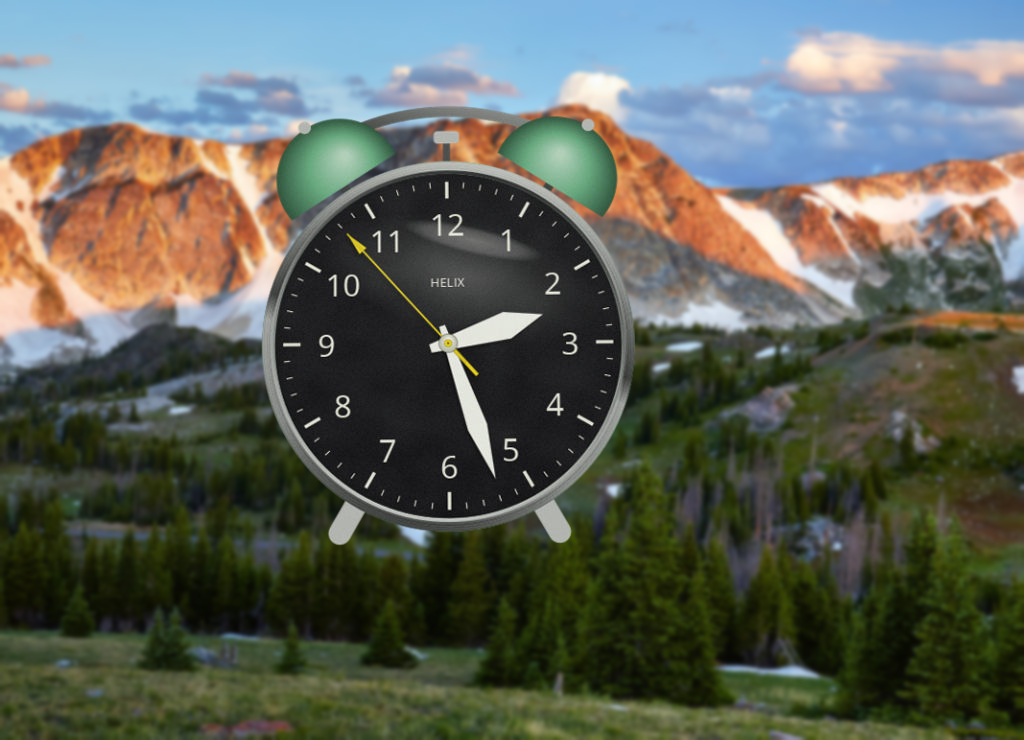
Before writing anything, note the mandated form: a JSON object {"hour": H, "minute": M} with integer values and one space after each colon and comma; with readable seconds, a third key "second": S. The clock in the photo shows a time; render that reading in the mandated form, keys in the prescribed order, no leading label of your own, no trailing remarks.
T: {"hour": 2, "minute": 26, "second": 53}
